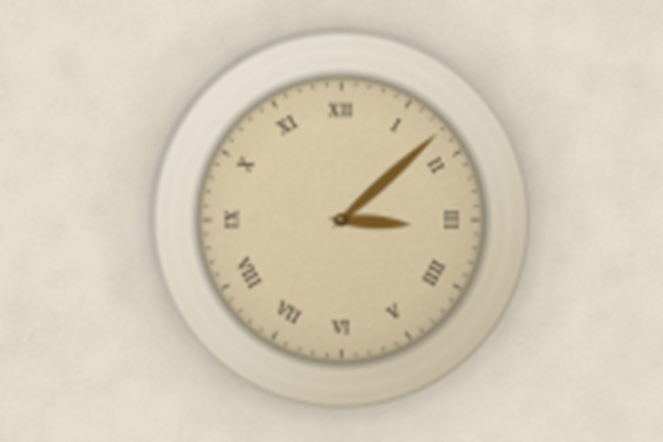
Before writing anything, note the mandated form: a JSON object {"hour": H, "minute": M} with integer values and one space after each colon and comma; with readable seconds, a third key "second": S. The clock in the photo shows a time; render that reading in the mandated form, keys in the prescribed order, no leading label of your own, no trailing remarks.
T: {"hour": 3, "minute": 8}
